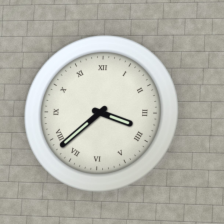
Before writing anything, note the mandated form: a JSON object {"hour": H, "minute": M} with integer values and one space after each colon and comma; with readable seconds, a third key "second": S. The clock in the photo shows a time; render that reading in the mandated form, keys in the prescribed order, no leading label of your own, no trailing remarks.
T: {"hour": 3, "minute": 38}
